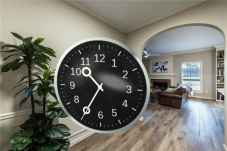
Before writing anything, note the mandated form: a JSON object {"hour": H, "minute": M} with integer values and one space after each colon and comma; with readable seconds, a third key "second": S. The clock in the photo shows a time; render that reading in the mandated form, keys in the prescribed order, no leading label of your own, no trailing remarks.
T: {"hour": 10, "minute": 35}
